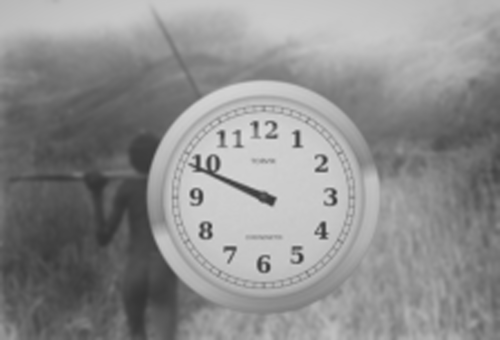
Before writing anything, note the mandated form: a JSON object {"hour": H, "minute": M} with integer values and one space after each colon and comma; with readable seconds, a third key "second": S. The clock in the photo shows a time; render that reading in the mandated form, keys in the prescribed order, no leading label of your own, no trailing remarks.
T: {"hour": 9, "minute": 49}
